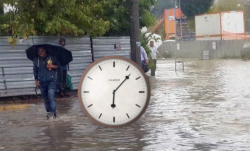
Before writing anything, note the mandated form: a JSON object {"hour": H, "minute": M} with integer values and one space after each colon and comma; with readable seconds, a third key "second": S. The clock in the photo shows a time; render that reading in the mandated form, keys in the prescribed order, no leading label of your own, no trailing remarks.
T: {"hour": 6, "minute": 7}
